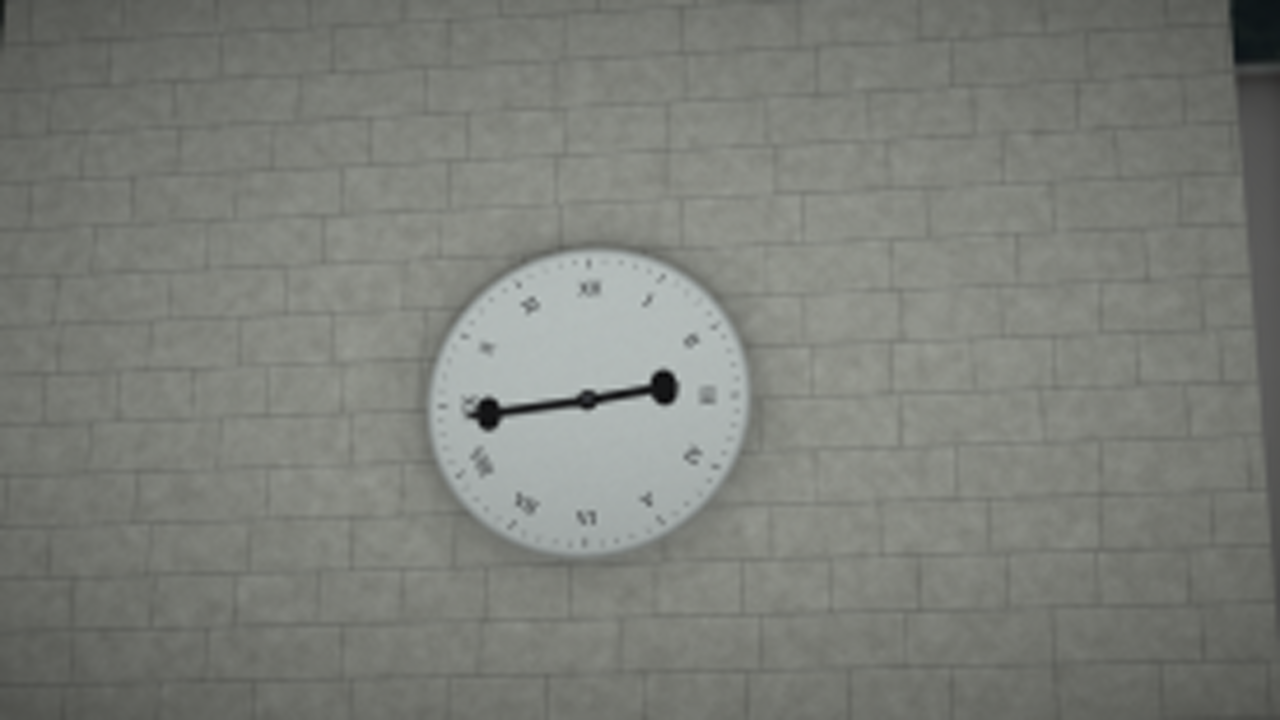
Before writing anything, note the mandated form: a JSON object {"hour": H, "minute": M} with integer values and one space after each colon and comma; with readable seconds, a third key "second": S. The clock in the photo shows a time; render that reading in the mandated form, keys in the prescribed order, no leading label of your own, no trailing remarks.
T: {"hour": 2, "minute": 44}
